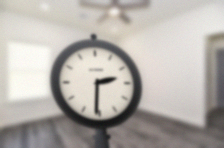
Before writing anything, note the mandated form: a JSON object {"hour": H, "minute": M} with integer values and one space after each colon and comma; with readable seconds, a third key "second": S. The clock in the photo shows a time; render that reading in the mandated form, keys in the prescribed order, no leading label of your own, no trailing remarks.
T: {"hour": 2, "minute": 31}
